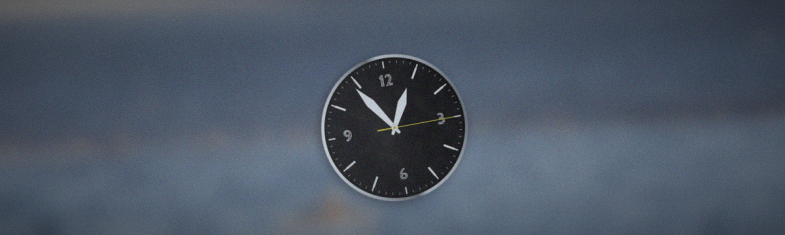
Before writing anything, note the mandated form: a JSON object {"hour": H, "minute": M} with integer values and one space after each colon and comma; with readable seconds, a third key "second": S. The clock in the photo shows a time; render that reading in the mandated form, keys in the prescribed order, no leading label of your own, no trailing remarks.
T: {"hour": 12, "minute": 54, "second": 15}
